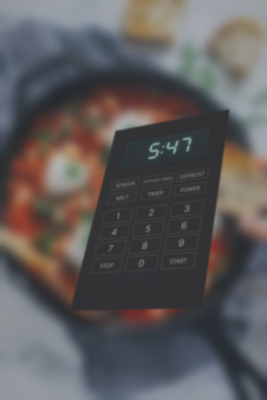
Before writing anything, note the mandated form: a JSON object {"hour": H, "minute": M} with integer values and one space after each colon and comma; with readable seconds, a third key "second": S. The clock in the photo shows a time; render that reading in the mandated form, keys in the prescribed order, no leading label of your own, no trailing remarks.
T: {"hour": 5, "minute": 47}
